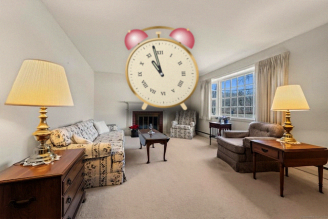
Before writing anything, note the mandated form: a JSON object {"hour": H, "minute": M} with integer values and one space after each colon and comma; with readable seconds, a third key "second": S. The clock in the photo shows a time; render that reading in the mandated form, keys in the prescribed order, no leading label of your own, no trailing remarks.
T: {"hour": 10, "minute": 58}
